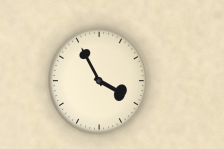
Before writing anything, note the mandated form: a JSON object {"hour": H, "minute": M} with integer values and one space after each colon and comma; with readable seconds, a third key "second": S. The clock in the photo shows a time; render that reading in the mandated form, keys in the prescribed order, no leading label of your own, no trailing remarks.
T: {"hour": 3, "minute": 55}
